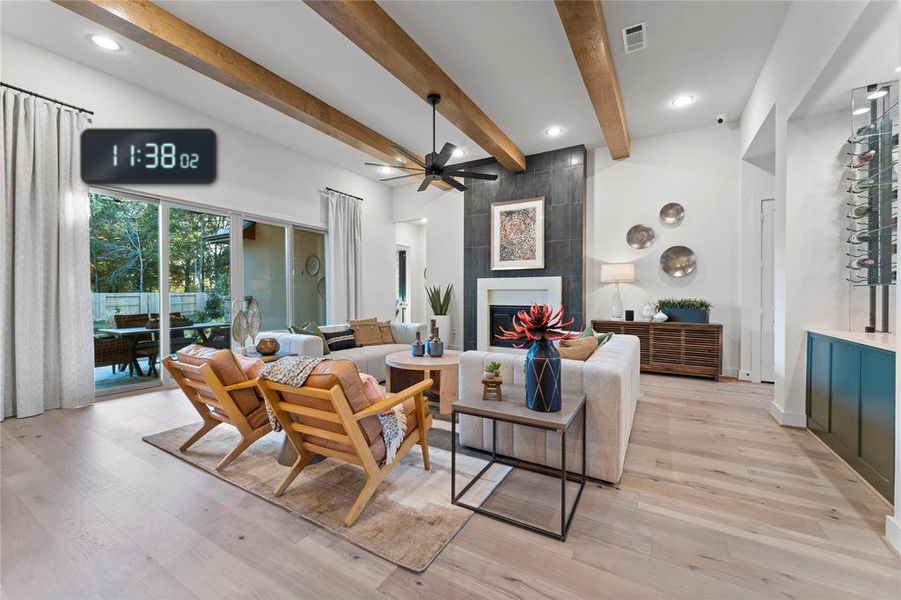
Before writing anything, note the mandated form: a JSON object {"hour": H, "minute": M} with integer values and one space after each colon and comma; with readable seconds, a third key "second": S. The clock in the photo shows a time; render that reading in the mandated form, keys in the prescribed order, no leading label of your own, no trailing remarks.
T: {"hour": 11, "minute": 38, "second": 2}
